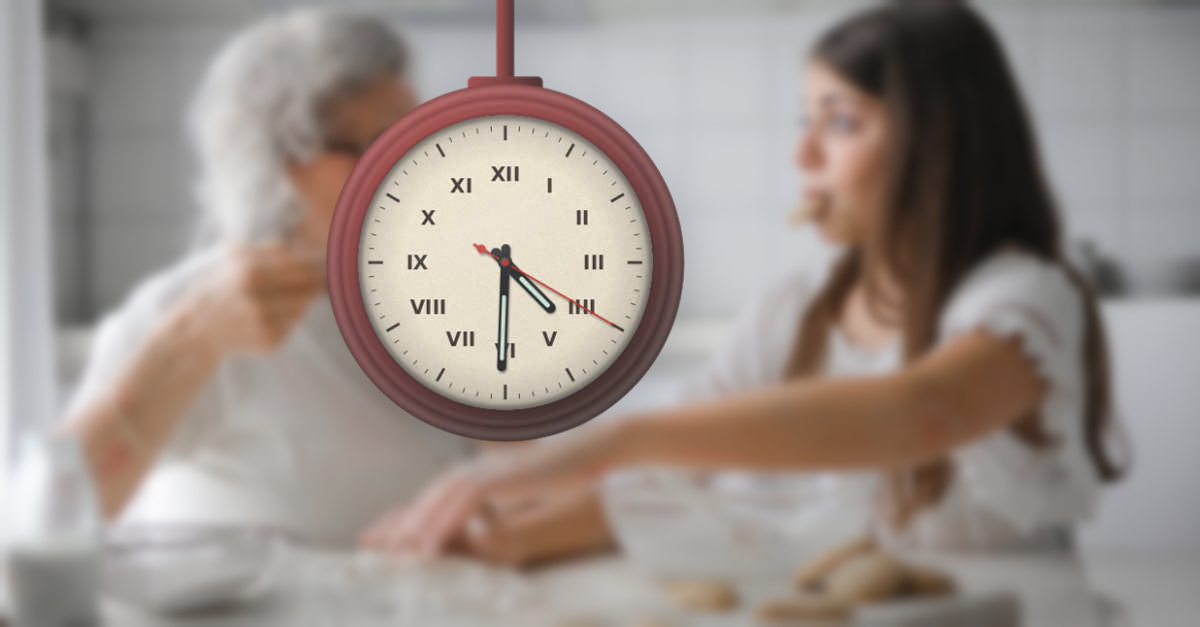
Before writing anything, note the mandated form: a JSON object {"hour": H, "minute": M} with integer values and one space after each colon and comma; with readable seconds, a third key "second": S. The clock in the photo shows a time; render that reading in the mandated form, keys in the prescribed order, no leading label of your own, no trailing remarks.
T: {"hour": 4, "minute": 30, "second": 20}
